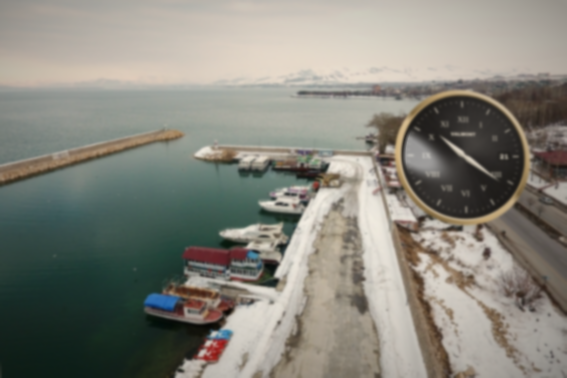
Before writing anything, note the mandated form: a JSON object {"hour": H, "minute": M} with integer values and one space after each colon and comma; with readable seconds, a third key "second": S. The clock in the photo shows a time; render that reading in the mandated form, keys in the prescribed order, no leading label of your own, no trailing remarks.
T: {"hour": 10, "minute": 21}
